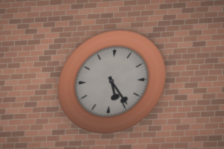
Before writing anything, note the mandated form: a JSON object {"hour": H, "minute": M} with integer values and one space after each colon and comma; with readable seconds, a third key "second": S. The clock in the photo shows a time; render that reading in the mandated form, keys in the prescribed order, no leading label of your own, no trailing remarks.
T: {"hour": 5, "minute": 24}
